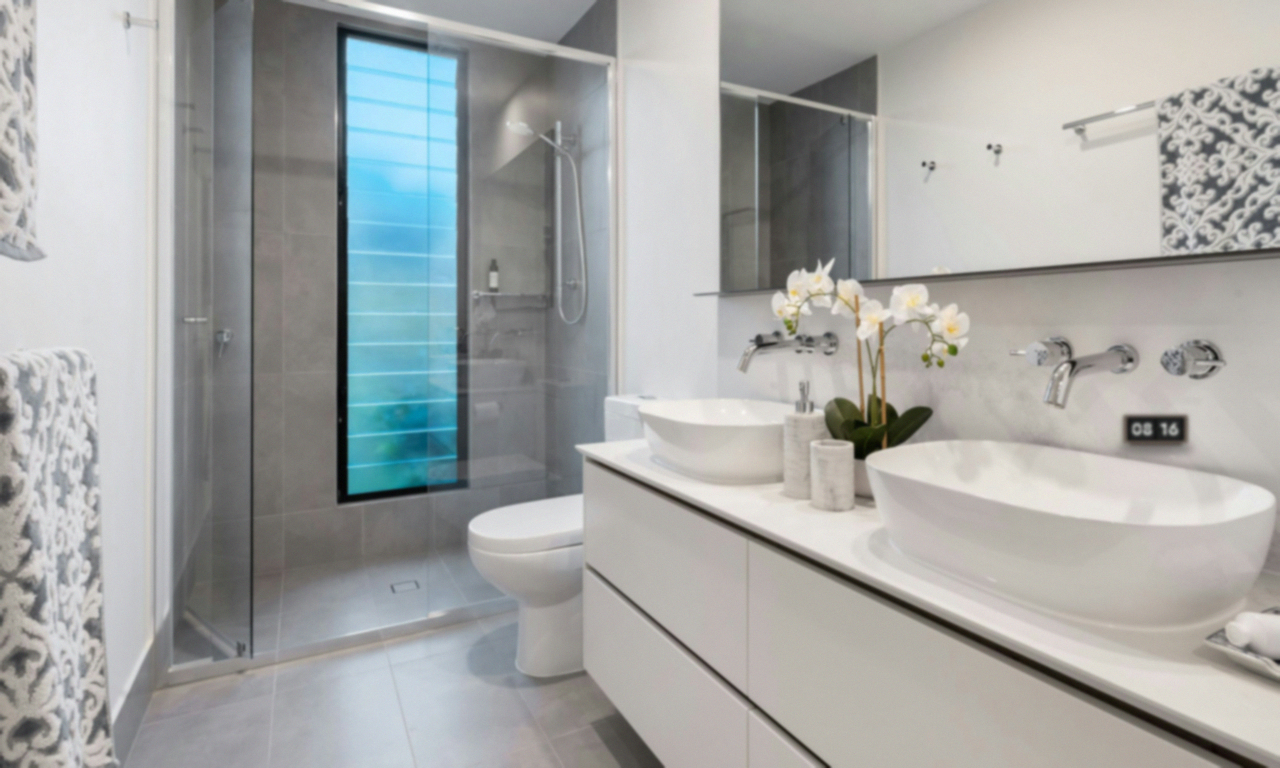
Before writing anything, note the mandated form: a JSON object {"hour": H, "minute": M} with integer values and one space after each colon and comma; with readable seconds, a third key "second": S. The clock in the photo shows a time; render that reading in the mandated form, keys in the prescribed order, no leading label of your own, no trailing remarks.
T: {"hour": 8, "minute": 16}
